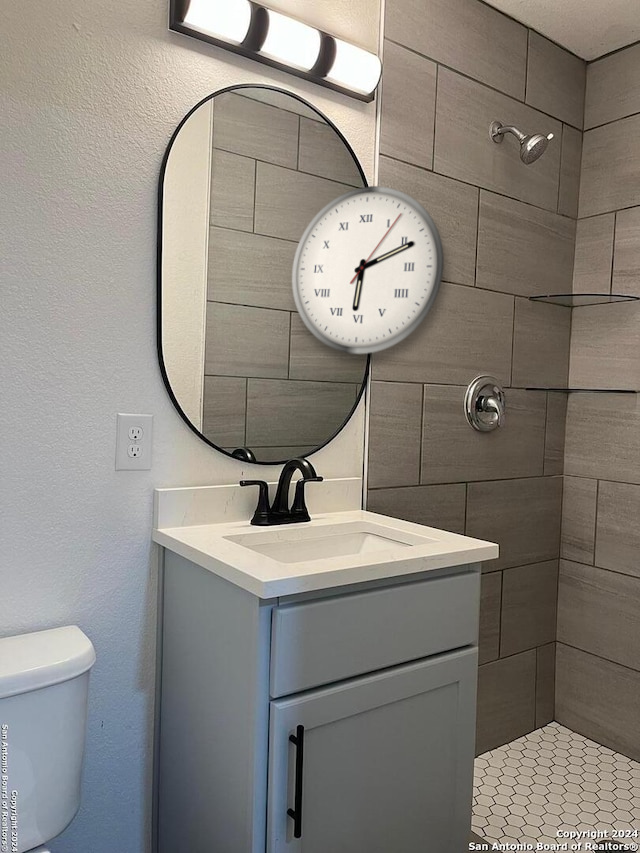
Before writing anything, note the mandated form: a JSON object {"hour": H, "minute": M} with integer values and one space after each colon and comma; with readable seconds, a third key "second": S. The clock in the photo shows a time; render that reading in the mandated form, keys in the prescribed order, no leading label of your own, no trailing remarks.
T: {"hour": 6, "minute": 11, "second": 6}
